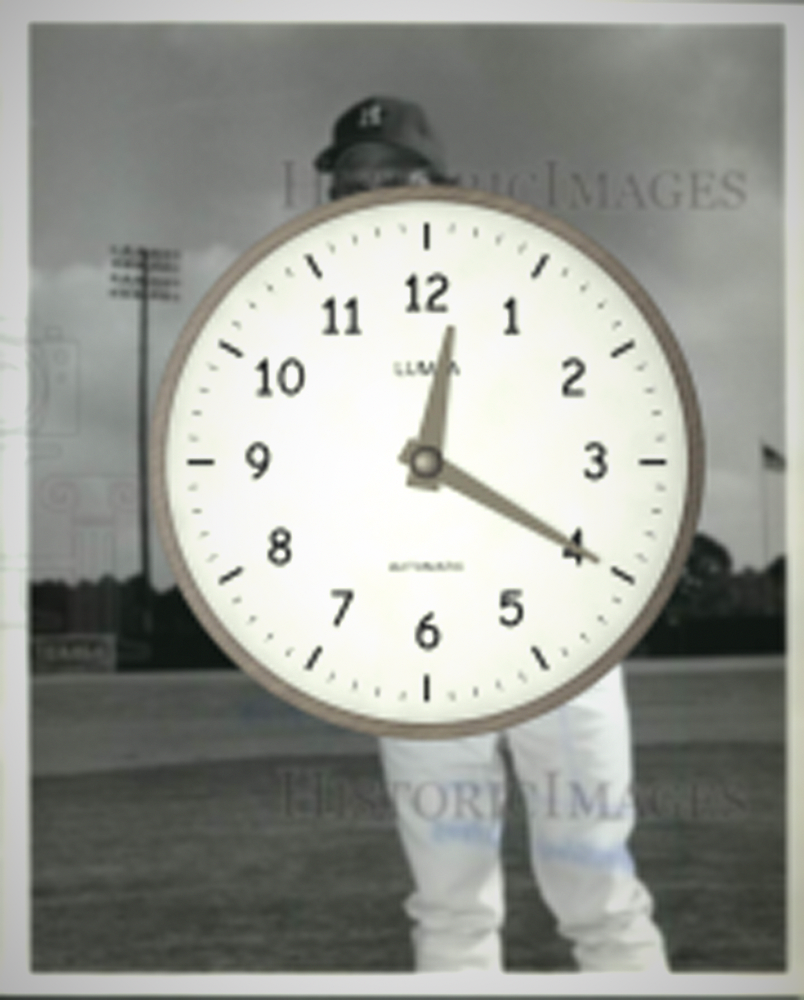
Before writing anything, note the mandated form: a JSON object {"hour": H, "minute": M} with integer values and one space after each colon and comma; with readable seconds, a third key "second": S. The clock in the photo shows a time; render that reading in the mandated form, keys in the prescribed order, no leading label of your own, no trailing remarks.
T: {"hour": 12, "minute": 20}
